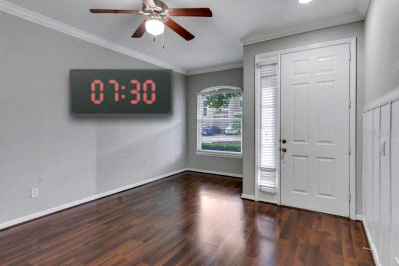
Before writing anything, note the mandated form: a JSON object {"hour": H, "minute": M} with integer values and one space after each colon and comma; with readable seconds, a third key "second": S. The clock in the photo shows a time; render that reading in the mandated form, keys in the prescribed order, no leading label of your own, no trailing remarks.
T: {"hour": 7, "minute": 30}
